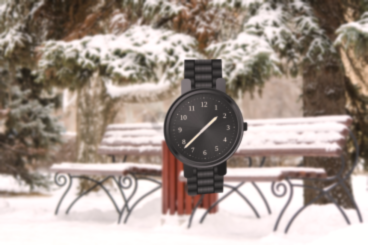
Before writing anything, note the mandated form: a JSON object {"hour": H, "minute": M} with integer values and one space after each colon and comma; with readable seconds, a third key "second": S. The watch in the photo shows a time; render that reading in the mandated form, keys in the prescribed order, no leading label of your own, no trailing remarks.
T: {"hour": 1, "minute": 38}
